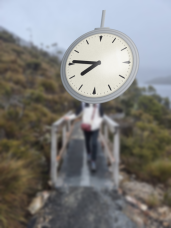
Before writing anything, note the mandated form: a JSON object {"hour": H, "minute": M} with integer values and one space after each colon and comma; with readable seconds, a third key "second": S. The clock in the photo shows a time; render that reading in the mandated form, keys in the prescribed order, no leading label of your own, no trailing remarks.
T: {"hour": 7, "minute": 46}
